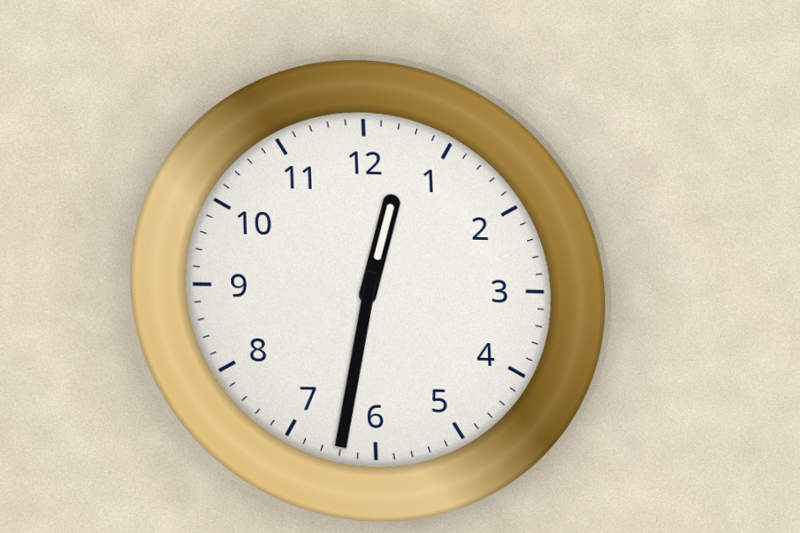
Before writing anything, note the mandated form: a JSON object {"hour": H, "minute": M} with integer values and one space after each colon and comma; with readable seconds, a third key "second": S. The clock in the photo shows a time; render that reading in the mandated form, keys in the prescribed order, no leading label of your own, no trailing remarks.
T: {"hour": 12, "minute": 32}
